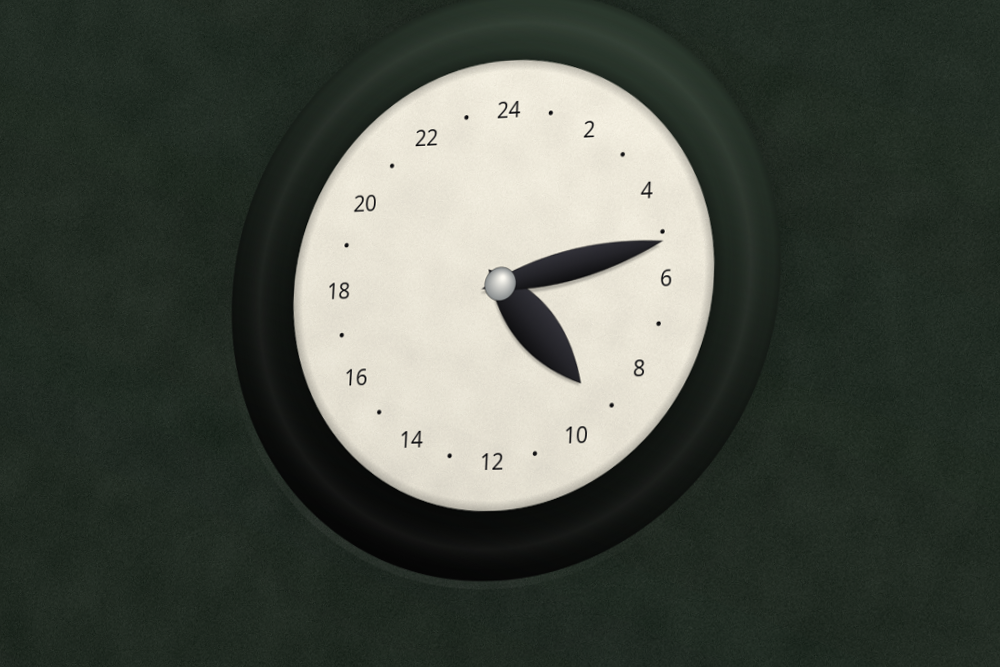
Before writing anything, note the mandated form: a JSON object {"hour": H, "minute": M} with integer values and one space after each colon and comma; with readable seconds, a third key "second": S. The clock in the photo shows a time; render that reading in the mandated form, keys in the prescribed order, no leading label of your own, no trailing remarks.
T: {"hour": 9, "minute": 13}
